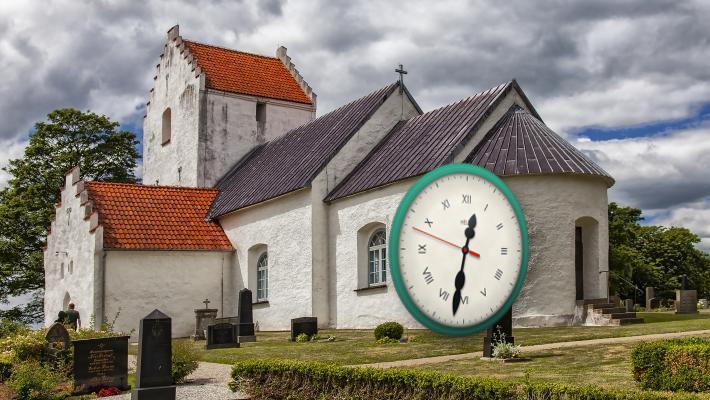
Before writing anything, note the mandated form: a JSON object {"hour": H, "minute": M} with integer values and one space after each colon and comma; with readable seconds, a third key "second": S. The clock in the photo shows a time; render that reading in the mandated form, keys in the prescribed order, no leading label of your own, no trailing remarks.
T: {"hour": 12, "minute": 31, "second": 48}
